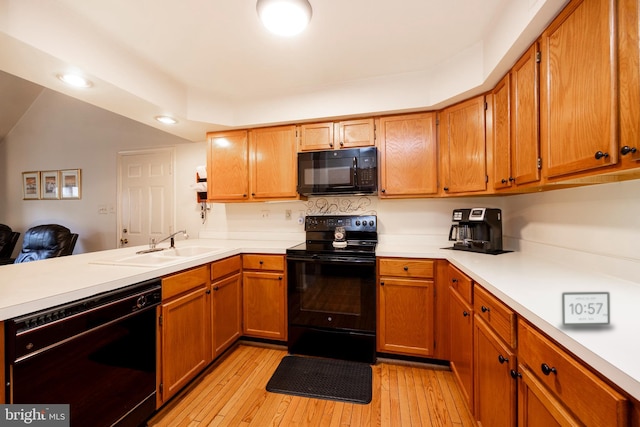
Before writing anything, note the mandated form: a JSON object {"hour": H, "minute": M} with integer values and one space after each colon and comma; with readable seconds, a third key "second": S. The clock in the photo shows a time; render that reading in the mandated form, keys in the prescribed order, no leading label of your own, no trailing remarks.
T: {"hour": 10, "minute": 57}
